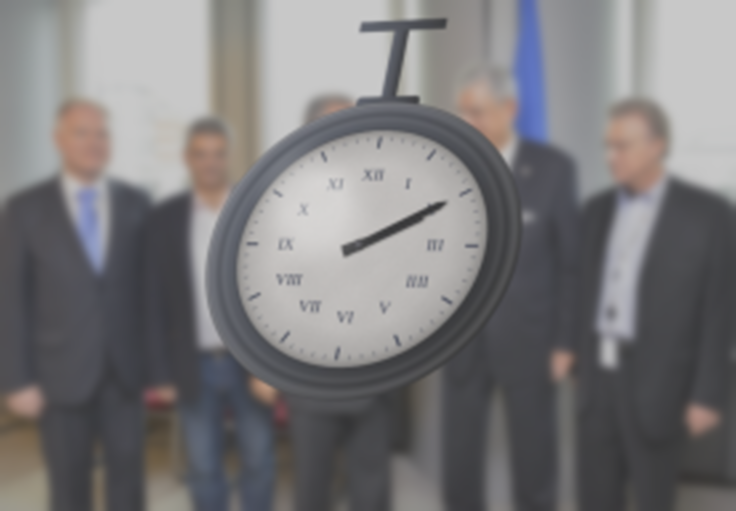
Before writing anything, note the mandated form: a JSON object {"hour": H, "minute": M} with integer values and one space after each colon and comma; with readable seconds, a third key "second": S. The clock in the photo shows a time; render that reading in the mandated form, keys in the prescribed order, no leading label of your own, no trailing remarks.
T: {"hour": 2, "minute": 10}
